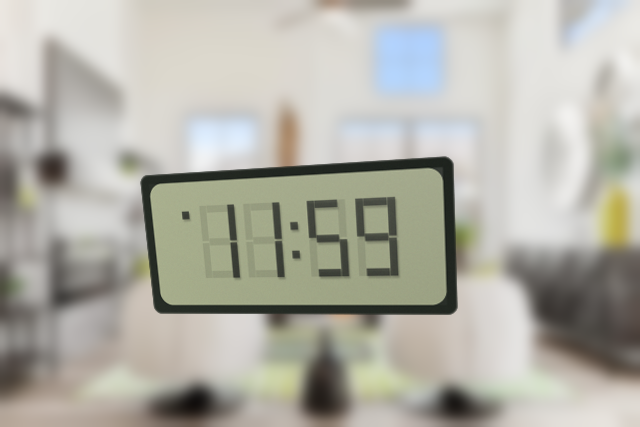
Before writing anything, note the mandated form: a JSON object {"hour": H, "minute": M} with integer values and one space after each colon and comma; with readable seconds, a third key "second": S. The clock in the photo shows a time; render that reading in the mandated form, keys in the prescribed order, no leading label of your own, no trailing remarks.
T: {"hour": 11, "minute": 59}
